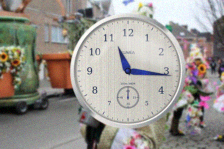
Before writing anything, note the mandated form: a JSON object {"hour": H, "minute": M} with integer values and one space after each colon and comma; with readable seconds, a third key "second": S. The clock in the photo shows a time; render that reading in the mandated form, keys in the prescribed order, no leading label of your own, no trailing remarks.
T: {"hour": 11, "minute": 16}
